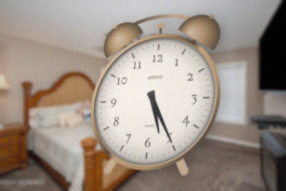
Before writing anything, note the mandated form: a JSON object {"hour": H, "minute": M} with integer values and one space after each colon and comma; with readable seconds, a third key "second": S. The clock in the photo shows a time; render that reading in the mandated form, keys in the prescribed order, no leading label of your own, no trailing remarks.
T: {"hour": 5, "minute": 25}
